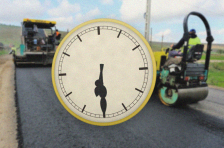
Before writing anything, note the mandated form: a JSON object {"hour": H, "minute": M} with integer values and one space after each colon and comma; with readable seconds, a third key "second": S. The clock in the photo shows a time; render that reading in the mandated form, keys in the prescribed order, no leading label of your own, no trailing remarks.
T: {"hour": 6, "minute": 30}
